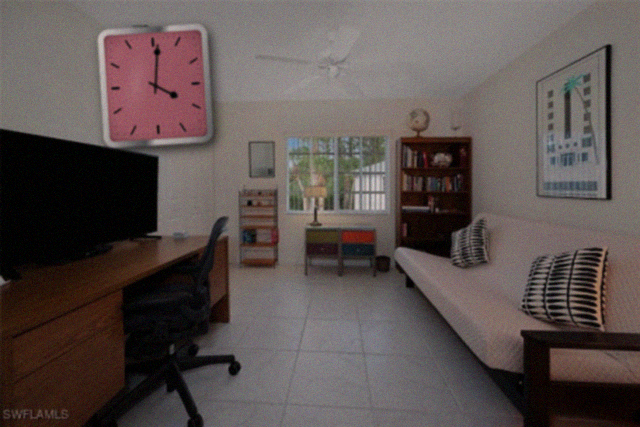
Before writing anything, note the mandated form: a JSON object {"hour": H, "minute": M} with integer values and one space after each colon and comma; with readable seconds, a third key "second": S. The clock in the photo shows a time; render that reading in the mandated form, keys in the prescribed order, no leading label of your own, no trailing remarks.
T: {"hour": 4, "minute": 1}
